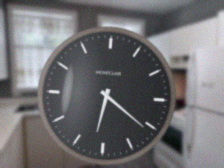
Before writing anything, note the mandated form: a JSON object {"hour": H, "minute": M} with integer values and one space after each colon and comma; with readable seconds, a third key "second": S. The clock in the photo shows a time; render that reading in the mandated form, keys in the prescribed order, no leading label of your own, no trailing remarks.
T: {"hour": 6, "minute": 21}
